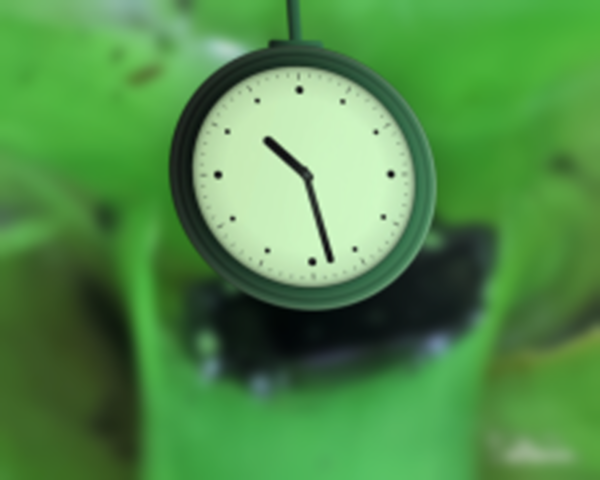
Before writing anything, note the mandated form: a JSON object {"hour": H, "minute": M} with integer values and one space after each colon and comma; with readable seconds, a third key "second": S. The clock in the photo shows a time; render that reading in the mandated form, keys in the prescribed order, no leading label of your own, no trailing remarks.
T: {"hour": 10, "minute": 28}
